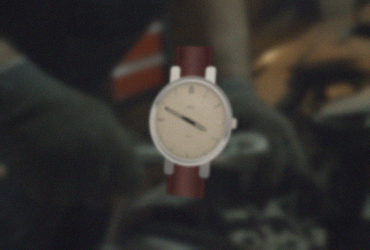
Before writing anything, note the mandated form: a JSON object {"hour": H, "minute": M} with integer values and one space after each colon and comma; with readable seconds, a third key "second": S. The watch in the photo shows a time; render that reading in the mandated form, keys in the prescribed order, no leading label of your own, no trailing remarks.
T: {"hour": 3, "minute": 49}
